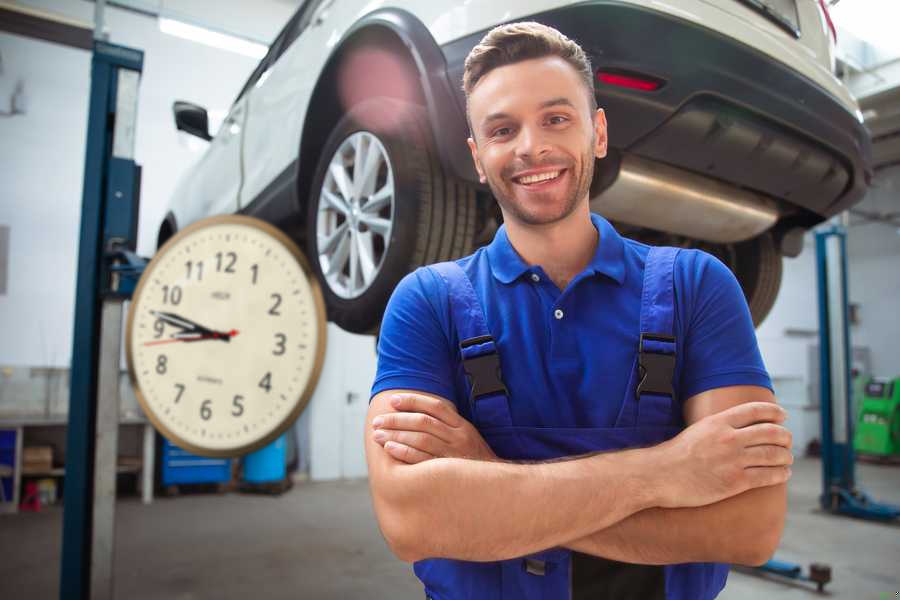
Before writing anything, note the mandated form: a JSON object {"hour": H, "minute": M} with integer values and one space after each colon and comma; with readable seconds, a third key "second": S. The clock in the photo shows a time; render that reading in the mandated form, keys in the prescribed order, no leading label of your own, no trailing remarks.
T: {"hour": 8, "minute": 46, "second": 43}
